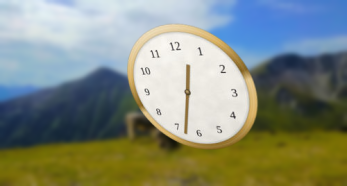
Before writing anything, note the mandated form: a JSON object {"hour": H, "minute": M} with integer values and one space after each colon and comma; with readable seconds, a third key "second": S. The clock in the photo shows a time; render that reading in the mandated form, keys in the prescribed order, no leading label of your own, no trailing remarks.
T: {"hour": 12, "minute": 33}
